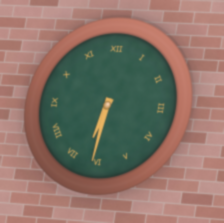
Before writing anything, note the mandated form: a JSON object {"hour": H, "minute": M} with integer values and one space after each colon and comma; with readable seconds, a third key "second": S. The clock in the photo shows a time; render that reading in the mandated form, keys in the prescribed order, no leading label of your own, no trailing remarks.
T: {"hour": 6, "minute": 31}
